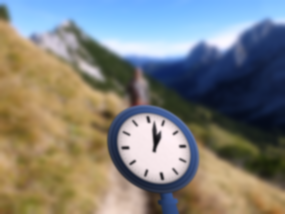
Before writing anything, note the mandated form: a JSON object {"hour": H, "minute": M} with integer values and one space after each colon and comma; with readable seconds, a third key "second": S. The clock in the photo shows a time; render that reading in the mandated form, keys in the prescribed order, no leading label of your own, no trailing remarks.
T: {"hour": 1, "minute": 2}
